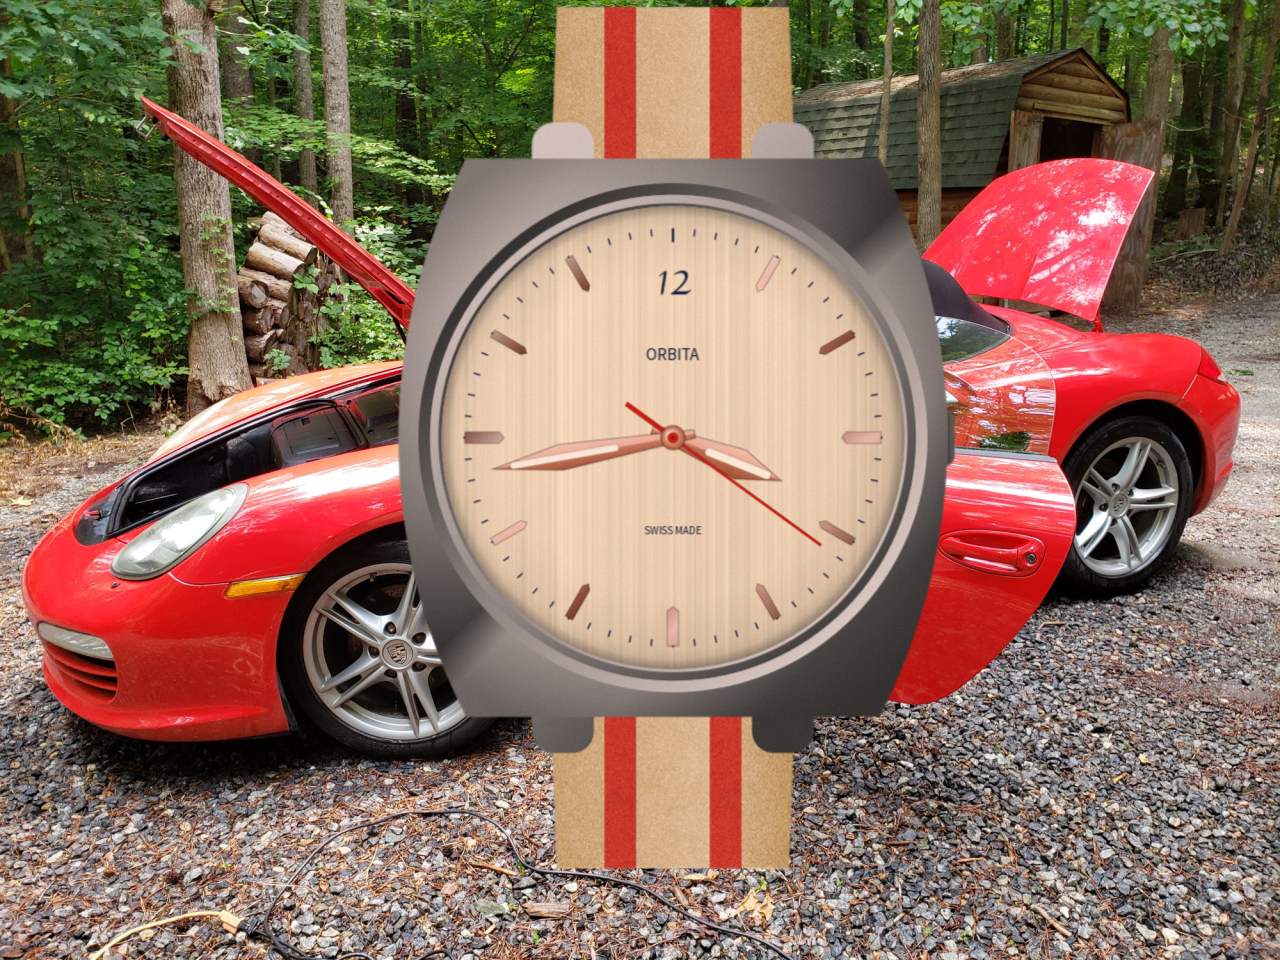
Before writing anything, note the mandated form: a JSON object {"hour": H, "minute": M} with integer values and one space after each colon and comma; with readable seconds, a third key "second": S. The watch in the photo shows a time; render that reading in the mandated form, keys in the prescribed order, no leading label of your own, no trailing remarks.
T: {"hour": 3, "minute": 43, "second": 21}
